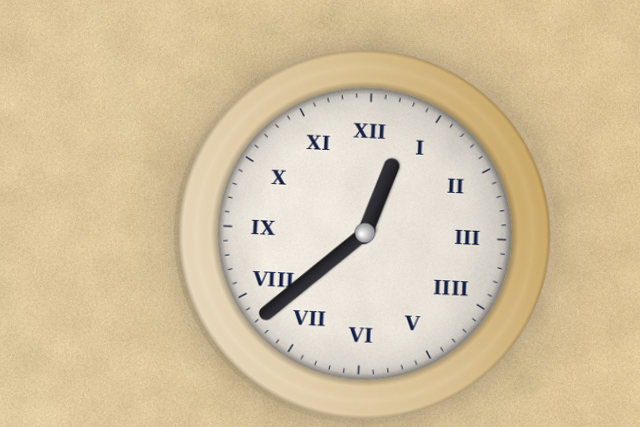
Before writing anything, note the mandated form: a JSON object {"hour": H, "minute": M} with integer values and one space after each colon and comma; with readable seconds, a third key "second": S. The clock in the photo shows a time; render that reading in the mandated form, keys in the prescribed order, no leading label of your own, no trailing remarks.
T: {"hour": 12, "minute": 38}
